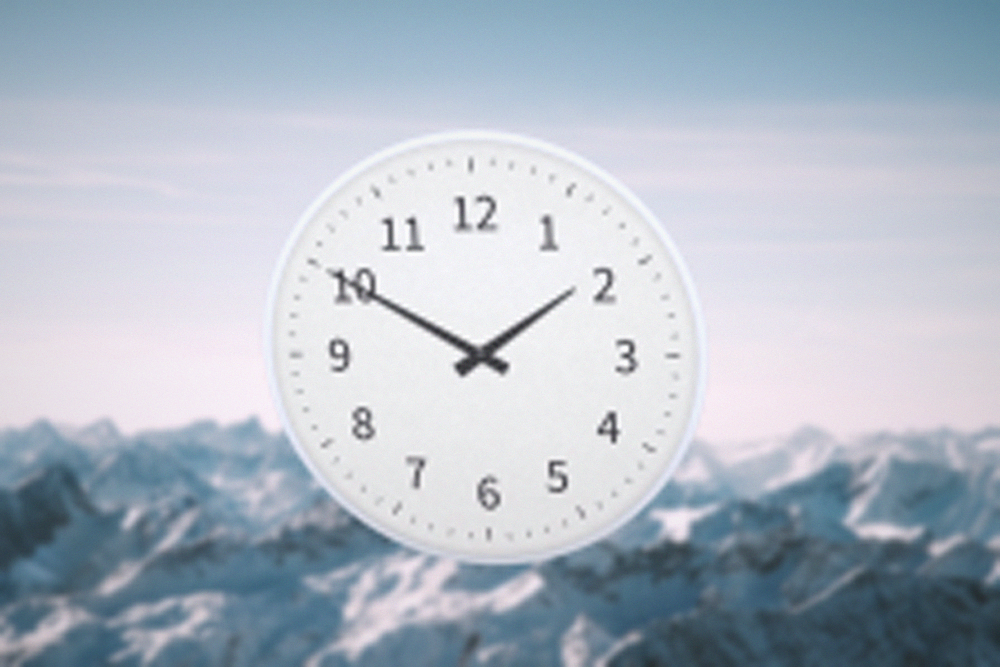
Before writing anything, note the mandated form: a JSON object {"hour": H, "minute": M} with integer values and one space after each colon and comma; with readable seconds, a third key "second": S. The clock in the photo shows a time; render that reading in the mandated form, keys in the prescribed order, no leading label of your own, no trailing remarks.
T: {"hour": 1, "minute": 50}
